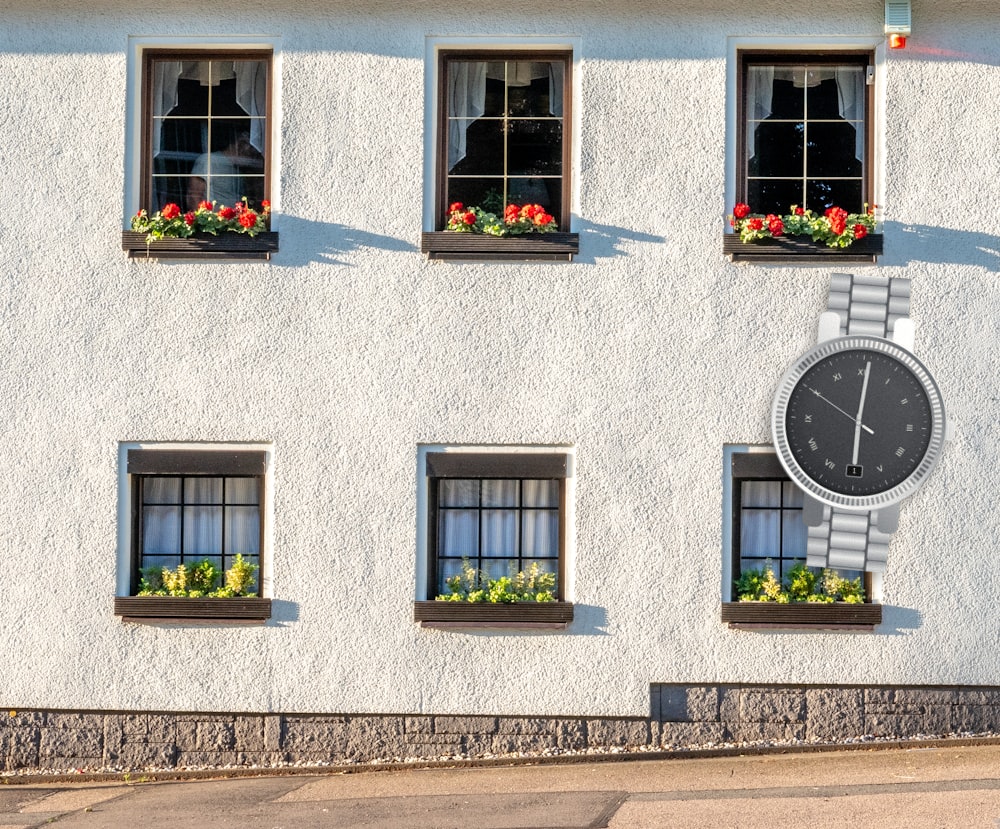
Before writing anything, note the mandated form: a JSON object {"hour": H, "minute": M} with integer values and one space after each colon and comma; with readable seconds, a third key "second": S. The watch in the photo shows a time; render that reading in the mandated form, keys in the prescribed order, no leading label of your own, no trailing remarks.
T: {"hour": 6, "minute": 0, "second": 50}
